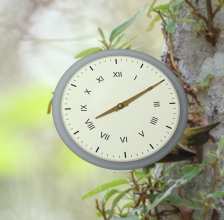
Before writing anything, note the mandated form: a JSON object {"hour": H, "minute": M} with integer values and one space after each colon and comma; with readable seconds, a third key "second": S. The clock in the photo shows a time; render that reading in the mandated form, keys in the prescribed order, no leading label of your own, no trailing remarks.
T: {"hour": 8, "minute": 10}
